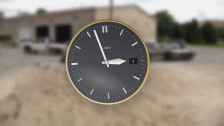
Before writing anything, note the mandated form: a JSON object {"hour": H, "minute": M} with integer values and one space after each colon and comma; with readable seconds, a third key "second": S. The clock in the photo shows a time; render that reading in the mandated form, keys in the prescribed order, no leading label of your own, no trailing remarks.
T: {"hour": 2, "minute": 57}
